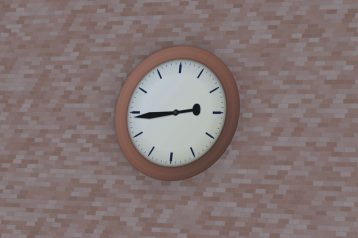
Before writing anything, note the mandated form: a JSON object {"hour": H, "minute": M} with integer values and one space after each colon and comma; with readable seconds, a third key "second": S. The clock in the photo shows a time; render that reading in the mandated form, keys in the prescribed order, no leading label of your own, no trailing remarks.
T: {"hour": 2, "minute": 44}
